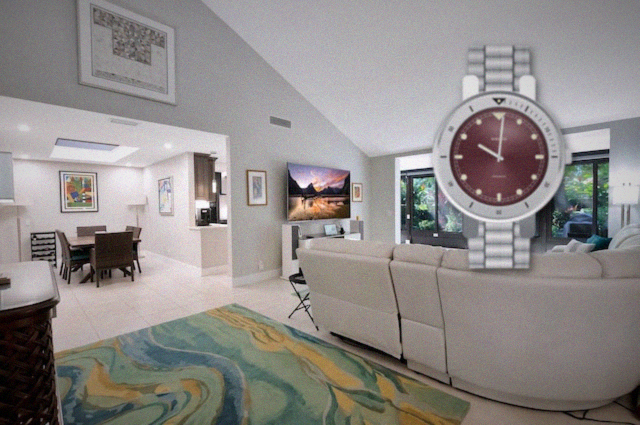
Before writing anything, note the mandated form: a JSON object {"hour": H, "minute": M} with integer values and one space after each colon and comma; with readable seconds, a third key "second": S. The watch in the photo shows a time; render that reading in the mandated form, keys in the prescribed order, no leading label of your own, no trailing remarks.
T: {"hour": 10, "minute": 1}
